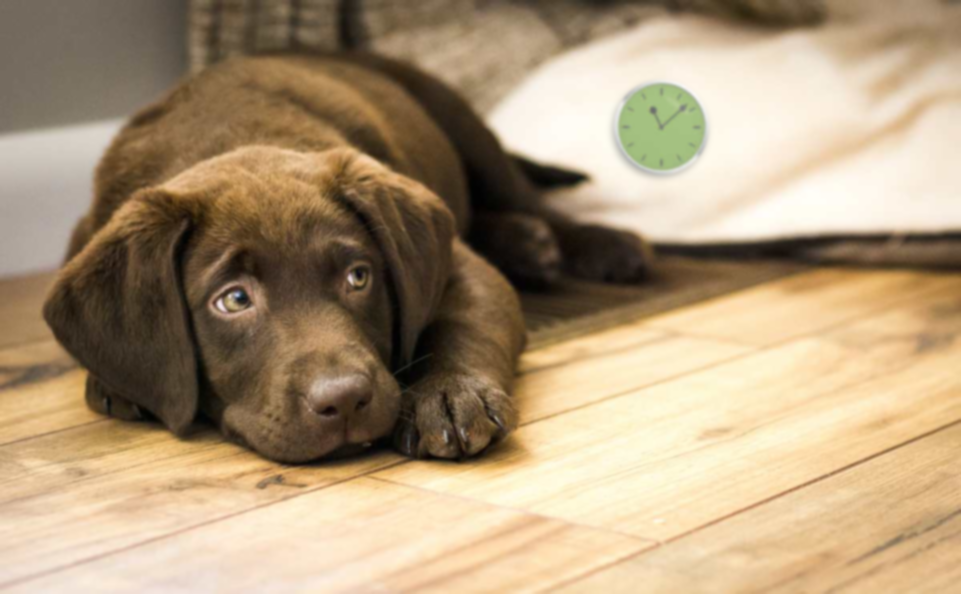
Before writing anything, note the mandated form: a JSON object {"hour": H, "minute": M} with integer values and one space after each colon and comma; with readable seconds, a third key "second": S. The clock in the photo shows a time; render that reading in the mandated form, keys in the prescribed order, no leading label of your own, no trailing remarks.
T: {"hour": 11, "minute": 8}
